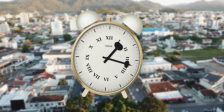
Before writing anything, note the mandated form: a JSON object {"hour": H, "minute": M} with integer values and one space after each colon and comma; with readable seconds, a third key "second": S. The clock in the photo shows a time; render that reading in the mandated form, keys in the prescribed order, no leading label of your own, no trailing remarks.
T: {"hour": 1, "minute": 17}
